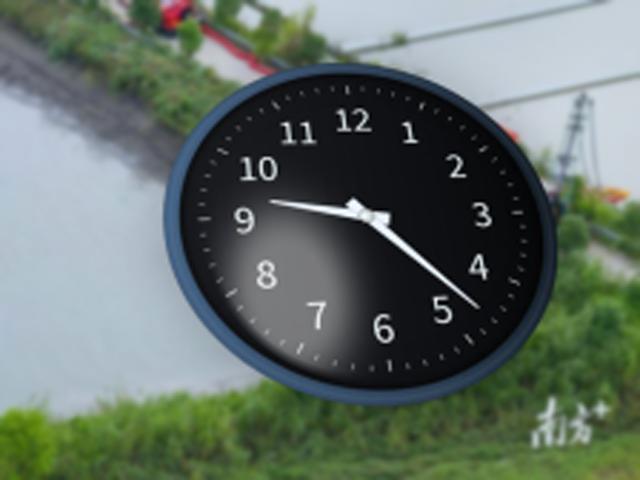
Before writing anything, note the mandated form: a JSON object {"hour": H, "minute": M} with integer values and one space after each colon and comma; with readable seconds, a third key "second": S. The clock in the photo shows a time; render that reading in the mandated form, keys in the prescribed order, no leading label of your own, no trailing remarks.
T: {"hour": 9, "minute": 23}
